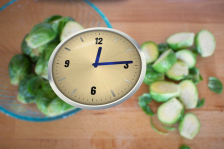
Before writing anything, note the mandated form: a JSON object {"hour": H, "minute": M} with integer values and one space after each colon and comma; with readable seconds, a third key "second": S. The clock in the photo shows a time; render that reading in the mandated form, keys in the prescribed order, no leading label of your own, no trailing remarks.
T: {"hour": 12, "minute": 14}
